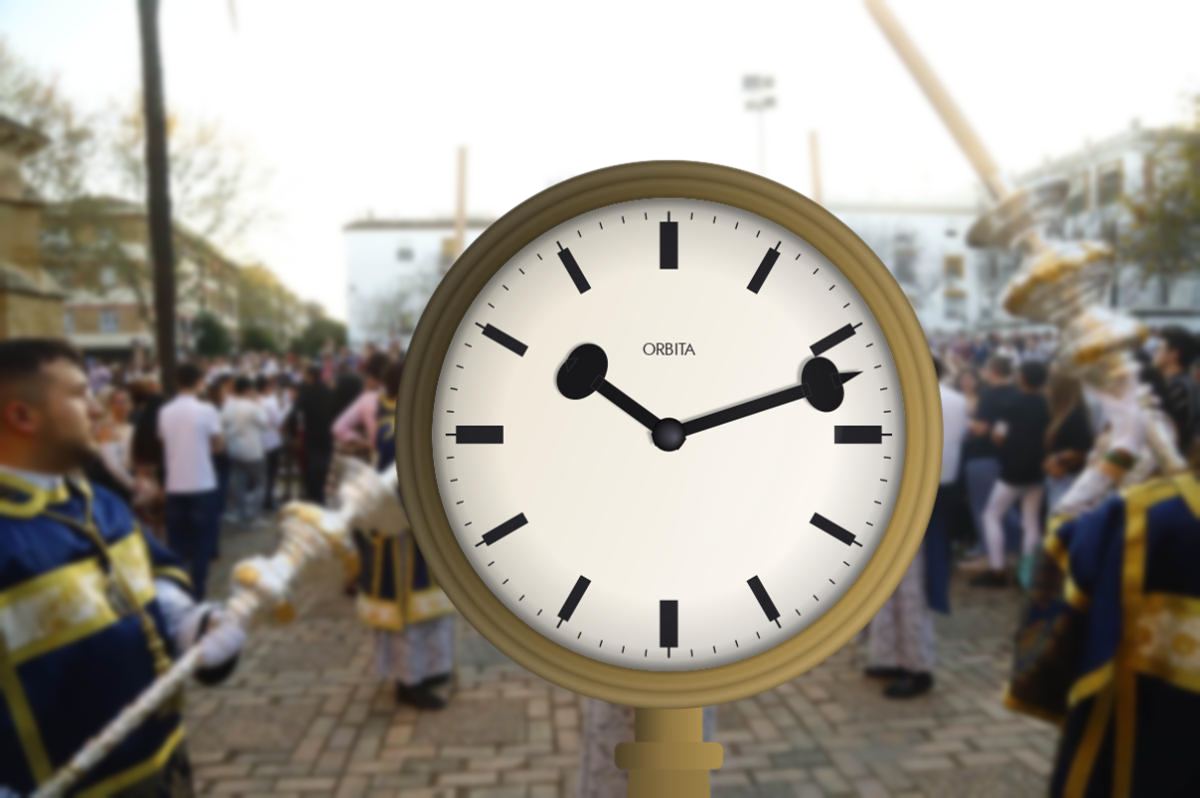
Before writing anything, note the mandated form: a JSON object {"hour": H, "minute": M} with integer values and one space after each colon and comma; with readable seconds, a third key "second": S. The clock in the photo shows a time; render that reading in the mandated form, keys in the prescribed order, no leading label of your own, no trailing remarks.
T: {"hour": 10, "minute": 12}
